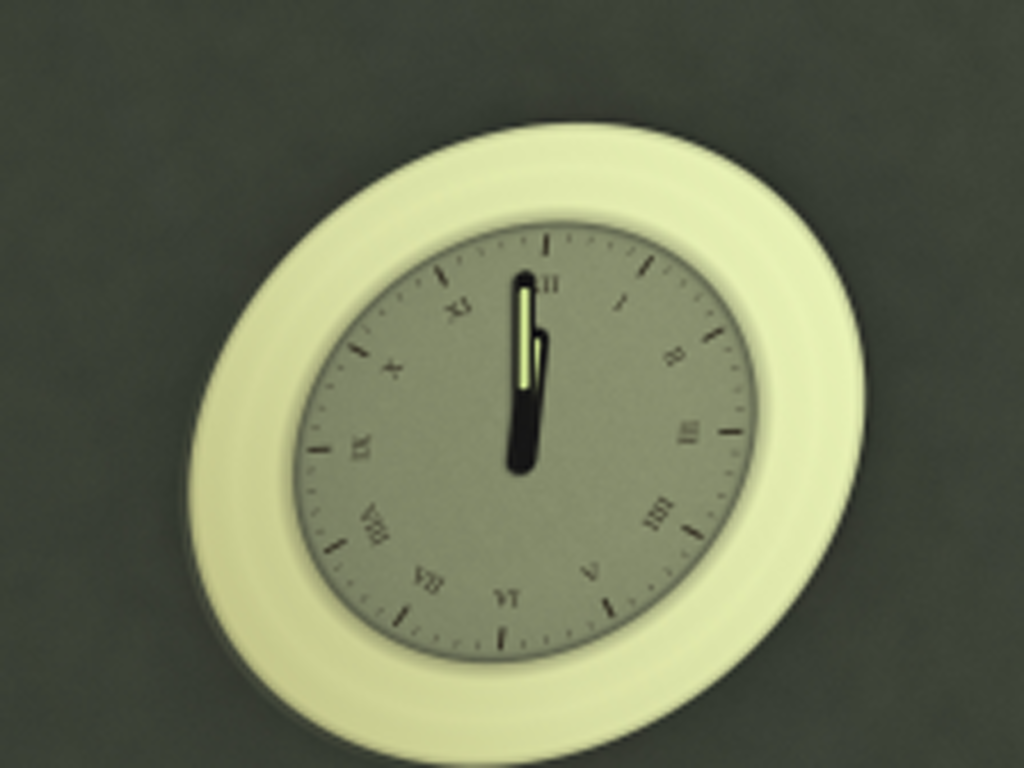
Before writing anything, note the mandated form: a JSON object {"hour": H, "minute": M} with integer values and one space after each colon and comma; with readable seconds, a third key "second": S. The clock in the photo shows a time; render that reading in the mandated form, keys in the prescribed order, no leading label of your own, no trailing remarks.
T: {"hour": 11, "minute": 59}
